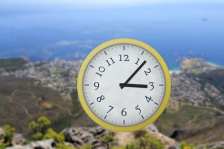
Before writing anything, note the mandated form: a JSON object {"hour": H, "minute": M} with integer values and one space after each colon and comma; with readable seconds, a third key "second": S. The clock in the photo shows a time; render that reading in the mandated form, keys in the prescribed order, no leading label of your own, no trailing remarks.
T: {"hour": 3, "minute": 7}
